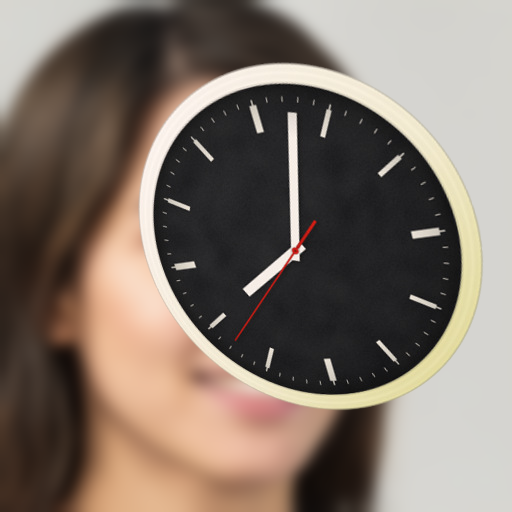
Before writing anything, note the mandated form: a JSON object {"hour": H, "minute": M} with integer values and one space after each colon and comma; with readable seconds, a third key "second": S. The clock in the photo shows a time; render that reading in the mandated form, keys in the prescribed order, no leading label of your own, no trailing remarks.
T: {"hour": 8, "minute": 2, "second": 38}
